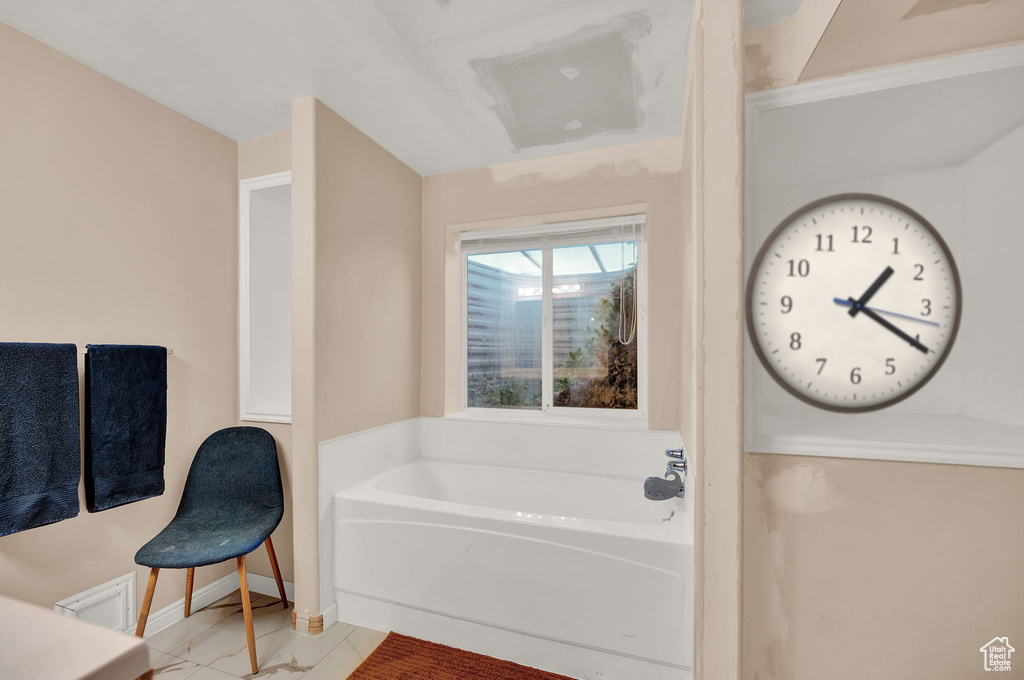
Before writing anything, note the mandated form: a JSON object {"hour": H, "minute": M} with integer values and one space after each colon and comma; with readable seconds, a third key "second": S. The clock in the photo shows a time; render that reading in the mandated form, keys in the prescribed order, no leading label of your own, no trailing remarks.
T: {"hour": 1, "minute": 20, "second": 17}
